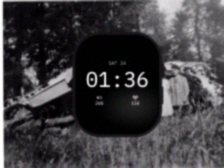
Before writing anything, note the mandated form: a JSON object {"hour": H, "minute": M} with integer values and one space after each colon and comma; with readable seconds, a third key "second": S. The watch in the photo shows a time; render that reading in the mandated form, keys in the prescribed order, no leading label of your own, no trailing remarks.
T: {"hour": 1, "minute": 36}
